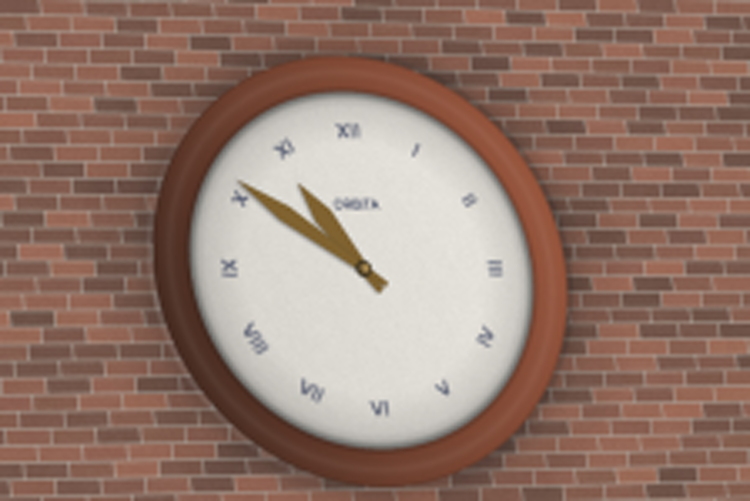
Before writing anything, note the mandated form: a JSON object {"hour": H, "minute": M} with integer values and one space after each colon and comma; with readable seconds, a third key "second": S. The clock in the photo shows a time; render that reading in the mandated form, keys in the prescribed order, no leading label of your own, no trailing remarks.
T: {"hour": 10, "minute": 51}
